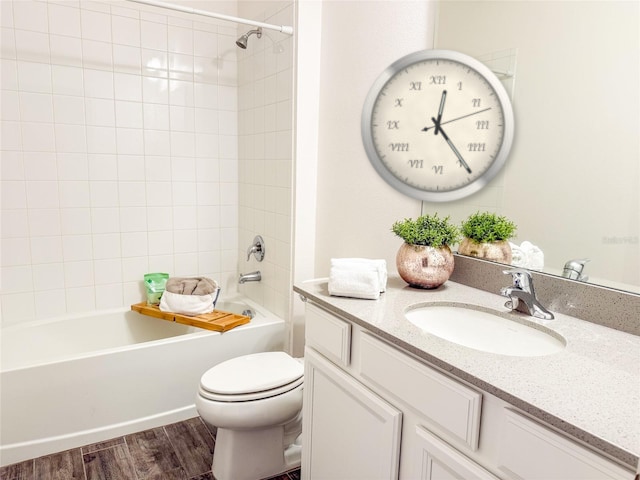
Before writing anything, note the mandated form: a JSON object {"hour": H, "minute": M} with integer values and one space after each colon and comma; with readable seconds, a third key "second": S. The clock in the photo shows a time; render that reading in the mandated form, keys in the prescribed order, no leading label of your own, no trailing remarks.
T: {"hour": 12, "minute": 24, "second": 12}
